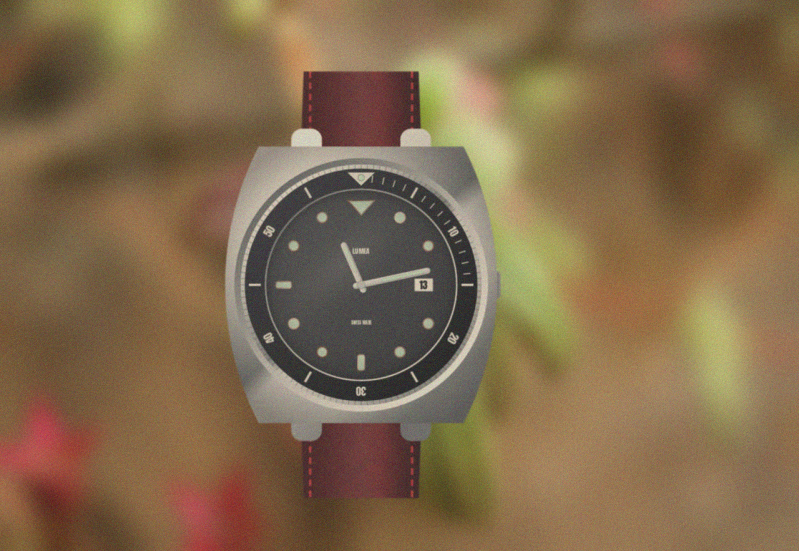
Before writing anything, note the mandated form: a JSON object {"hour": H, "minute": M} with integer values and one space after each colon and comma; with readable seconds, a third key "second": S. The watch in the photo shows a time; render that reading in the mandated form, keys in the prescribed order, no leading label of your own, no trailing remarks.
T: {"hour": 11, "minute": 13}
